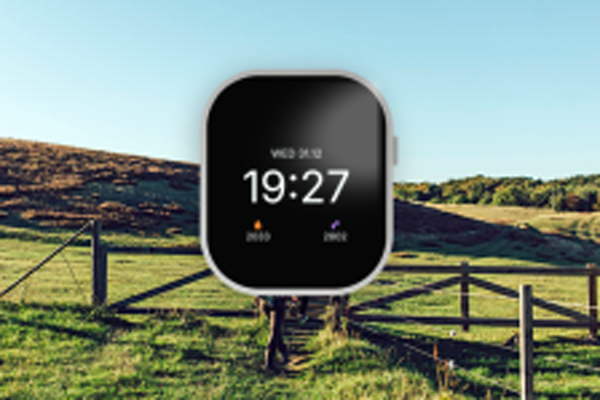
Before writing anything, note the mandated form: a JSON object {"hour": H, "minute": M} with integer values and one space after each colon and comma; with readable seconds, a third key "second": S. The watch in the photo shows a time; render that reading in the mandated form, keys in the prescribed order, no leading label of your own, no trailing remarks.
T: {"hour": 19, "minute": 27}
